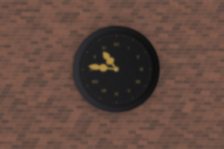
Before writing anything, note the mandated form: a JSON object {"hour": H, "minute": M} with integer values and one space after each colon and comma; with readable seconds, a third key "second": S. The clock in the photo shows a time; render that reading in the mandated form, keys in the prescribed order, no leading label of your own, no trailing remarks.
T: {"hour": 10, "minute": 46}
